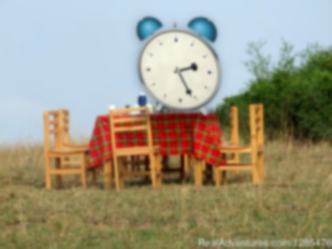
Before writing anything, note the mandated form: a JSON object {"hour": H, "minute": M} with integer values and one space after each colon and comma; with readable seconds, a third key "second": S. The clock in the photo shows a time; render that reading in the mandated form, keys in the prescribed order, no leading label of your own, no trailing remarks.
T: {"hour": 2, "minute": 26}
